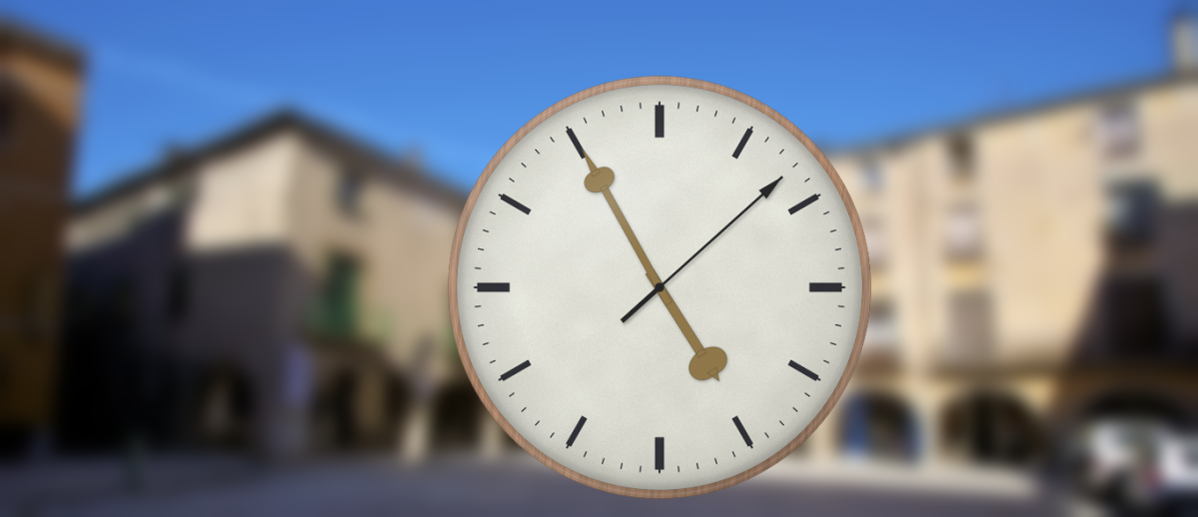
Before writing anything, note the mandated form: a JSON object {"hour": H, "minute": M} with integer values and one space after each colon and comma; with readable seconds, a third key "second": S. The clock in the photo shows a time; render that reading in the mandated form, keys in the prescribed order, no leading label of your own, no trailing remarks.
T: {"hour": 4, "minute": 55, "second": 8}
